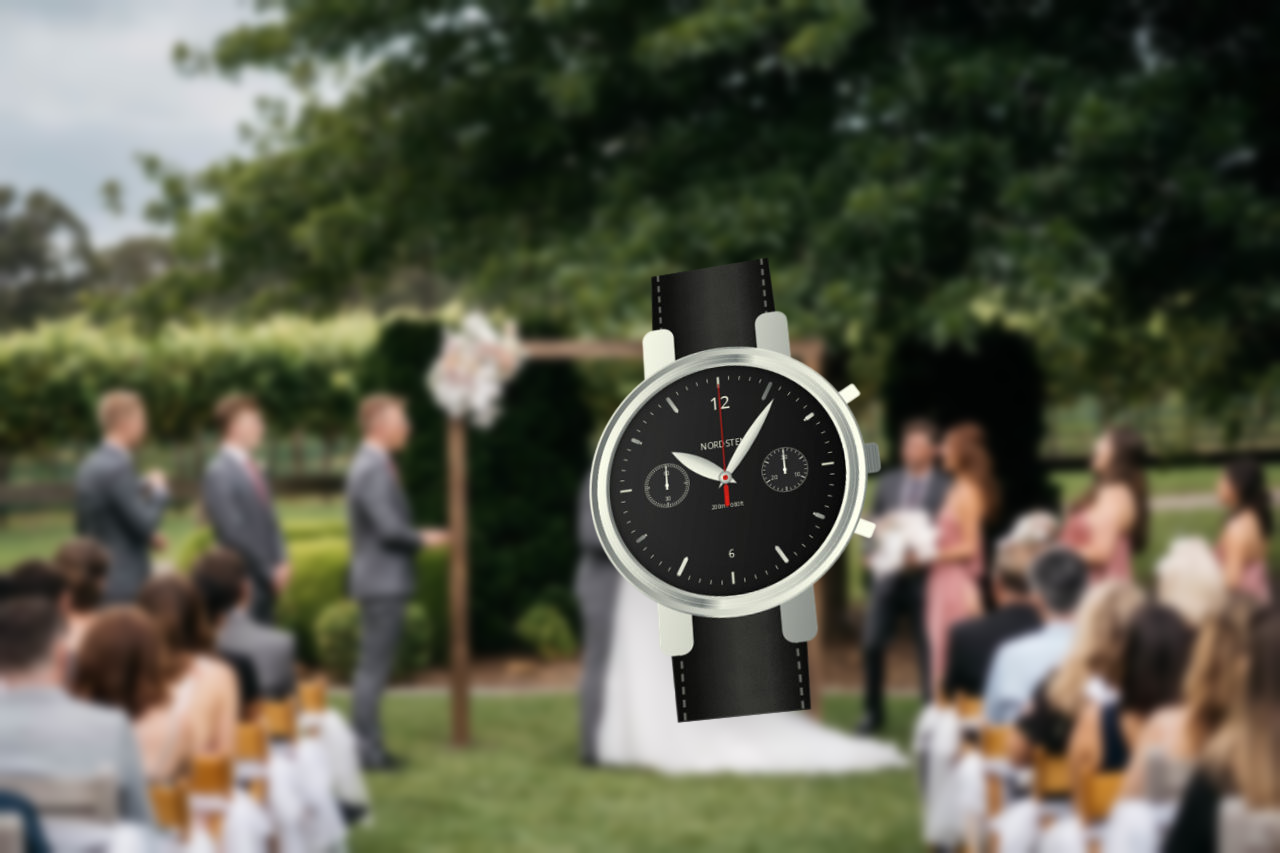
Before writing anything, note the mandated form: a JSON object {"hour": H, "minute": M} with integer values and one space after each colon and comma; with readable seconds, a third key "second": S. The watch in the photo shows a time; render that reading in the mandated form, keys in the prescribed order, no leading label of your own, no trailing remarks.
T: {"hour": 10, "minute": 6}
